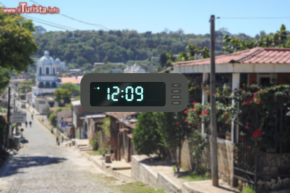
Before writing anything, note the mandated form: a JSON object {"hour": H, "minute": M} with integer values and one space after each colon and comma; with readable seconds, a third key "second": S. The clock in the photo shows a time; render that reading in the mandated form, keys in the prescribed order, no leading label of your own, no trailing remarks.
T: {"hour": 12, "minute": 9}
